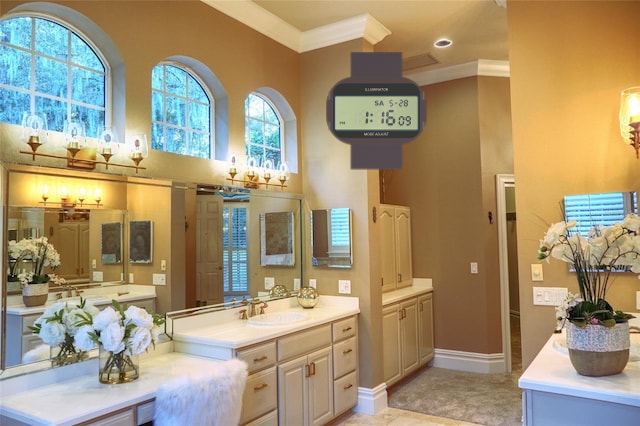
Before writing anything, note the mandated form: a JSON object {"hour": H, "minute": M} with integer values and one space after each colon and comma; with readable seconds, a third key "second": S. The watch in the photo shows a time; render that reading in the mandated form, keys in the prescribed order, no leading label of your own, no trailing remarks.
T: {"hour": 1, "minute": 16, "second": 9}
